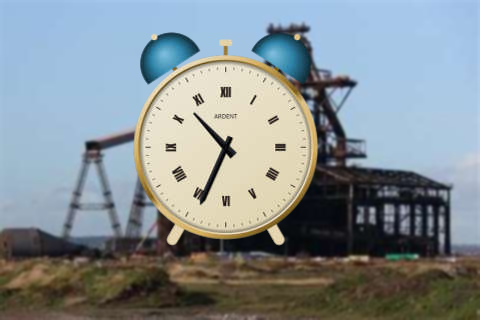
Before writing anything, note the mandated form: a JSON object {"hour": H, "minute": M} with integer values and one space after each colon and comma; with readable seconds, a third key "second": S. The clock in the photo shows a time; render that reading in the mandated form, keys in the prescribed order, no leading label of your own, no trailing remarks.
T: {"hour": 10, "minute": 34}
